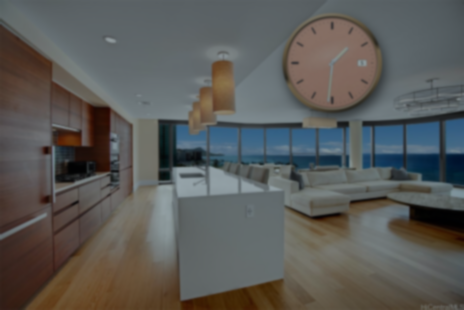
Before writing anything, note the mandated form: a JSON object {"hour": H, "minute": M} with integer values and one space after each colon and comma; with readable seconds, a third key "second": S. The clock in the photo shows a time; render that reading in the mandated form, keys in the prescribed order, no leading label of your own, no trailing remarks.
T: {"hour": 1, "minute": 31}
